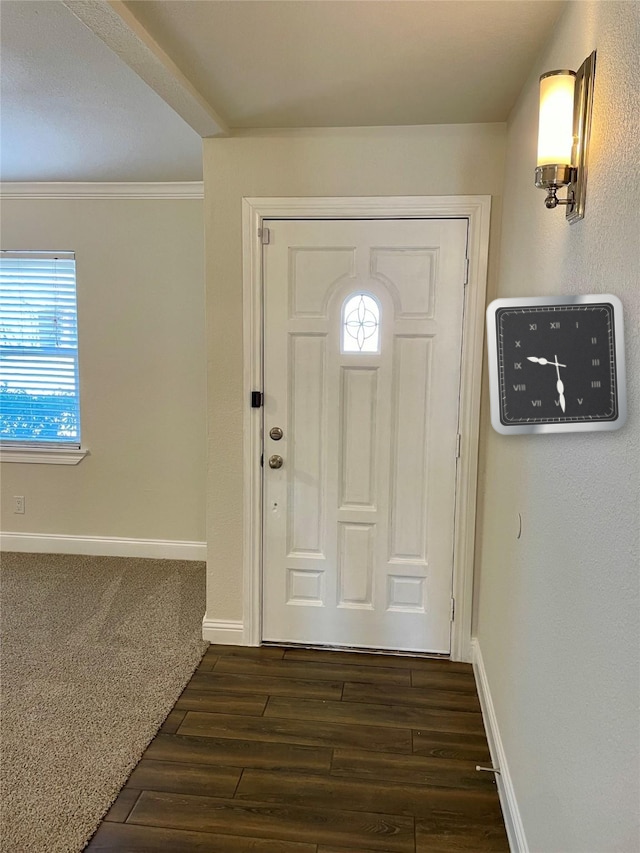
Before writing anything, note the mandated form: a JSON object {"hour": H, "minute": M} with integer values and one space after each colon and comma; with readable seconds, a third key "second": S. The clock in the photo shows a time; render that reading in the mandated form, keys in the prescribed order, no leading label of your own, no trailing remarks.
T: {"hour": 9, "minute": 29}
